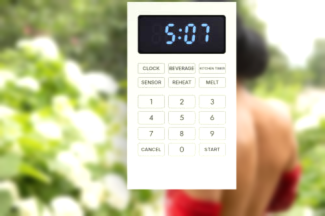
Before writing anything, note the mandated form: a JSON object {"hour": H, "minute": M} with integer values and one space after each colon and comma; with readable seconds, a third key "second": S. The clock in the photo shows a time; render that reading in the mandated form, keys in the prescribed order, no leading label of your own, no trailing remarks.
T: {"hour": 5, "minute": 7}
